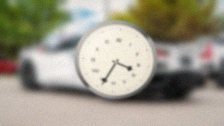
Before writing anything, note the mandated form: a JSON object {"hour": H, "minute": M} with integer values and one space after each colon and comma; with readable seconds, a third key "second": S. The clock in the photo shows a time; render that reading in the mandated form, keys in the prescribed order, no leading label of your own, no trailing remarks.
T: {"hour": 3, "minute": 34}
